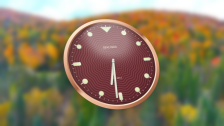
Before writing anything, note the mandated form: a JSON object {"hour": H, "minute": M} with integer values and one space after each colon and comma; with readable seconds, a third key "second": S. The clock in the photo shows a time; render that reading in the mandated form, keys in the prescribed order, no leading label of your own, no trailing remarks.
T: {"hour": 6, "minute": 31}
